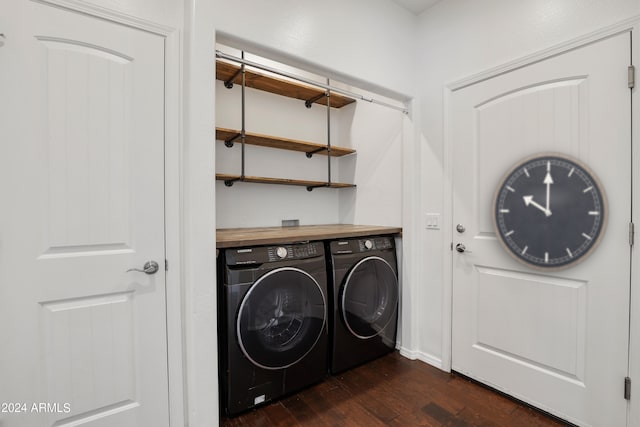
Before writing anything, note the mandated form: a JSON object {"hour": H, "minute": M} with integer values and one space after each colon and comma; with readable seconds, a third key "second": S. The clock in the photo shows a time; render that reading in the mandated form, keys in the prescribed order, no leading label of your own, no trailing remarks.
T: {"hour": 10, "minute": 0}
